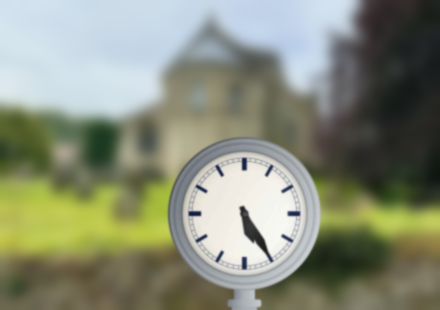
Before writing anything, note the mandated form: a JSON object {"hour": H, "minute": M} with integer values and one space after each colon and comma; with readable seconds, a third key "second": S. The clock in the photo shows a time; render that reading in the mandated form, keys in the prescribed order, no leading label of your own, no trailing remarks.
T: {"hour": 5, "minute": 25}
